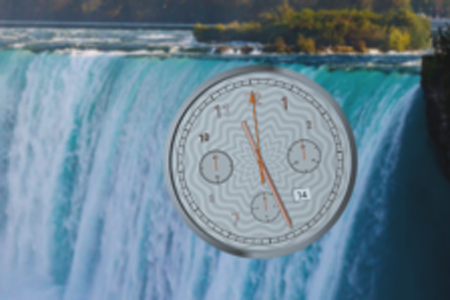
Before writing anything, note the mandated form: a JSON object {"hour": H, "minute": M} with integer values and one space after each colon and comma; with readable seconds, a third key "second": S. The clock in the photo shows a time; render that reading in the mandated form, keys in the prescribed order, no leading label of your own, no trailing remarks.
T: {"hour": 11, "minute": 27}
